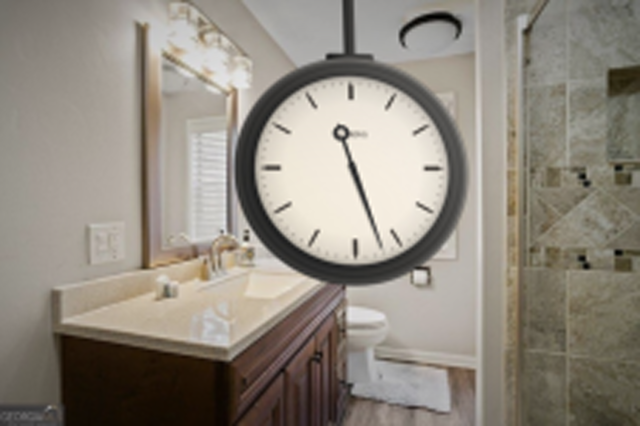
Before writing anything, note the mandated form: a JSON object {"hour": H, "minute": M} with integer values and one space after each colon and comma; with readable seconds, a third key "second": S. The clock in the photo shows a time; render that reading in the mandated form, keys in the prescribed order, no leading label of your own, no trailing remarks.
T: {"hour": 11, "minute": 27}
